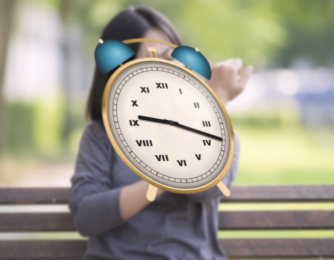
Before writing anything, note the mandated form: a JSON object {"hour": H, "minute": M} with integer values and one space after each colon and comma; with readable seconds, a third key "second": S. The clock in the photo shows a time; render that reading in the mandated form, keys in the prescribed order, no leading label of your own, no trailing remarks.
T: {"hour": 9, "minute": 18}
